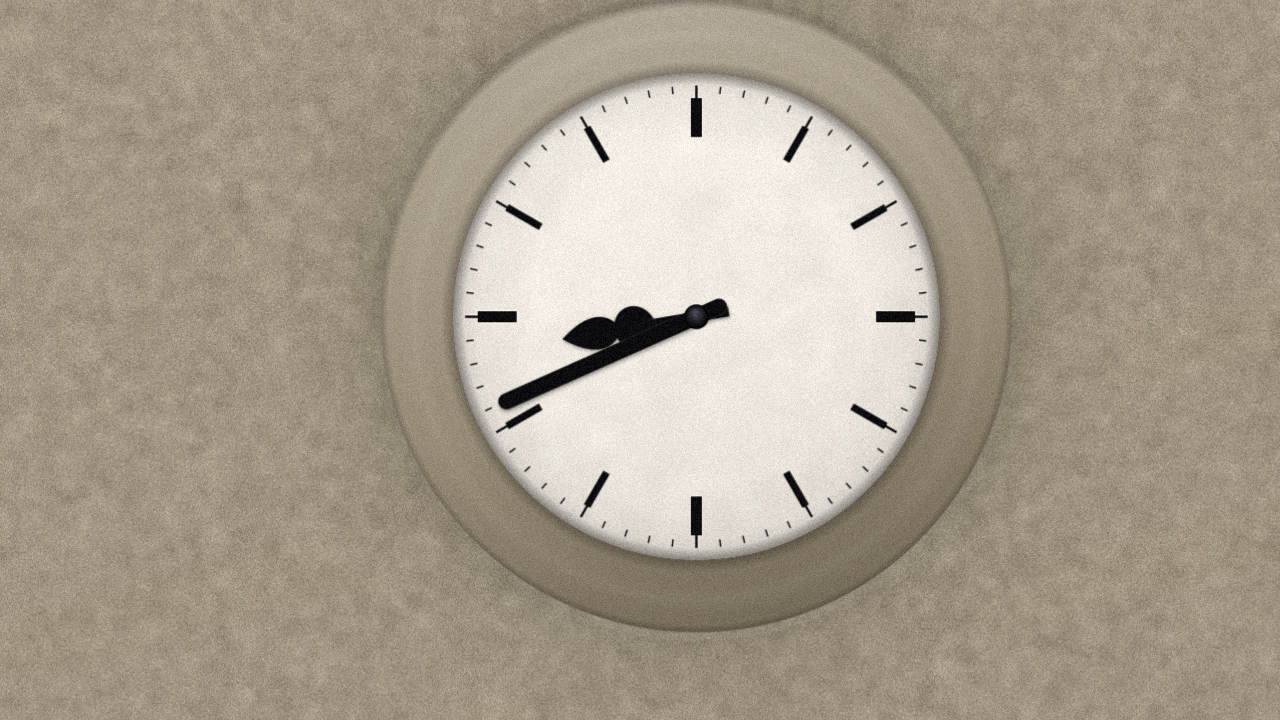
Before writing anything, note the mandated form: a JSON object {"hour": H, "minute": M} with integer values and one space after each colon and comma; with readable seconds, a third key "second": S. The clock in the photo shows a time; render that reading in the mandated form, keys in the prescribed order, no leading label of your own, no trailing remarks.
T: {"hour": 8, "minute": 41}
